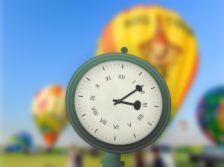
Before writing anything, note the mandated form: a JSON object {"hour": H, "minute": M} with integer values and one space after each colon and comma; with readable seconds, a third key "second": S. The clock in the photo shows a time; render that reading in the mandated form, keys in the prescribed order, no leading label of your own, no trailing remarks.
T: {"hour": 3, "minute": 8}
